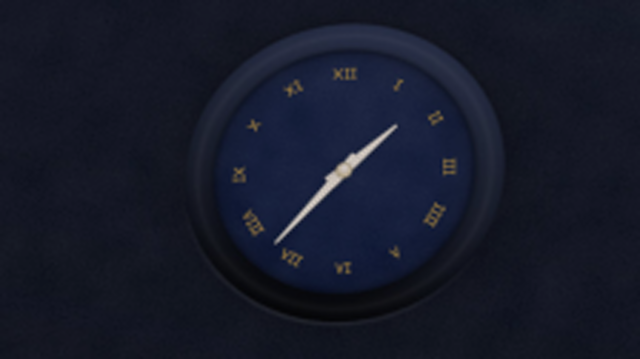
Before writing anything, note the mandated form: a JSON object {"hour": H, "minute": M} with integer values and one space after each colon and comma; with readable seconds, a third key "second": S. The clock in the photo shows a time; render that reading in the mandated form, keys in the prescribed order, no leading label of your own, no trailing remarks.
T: {"hour": 1, "minute": 37}
